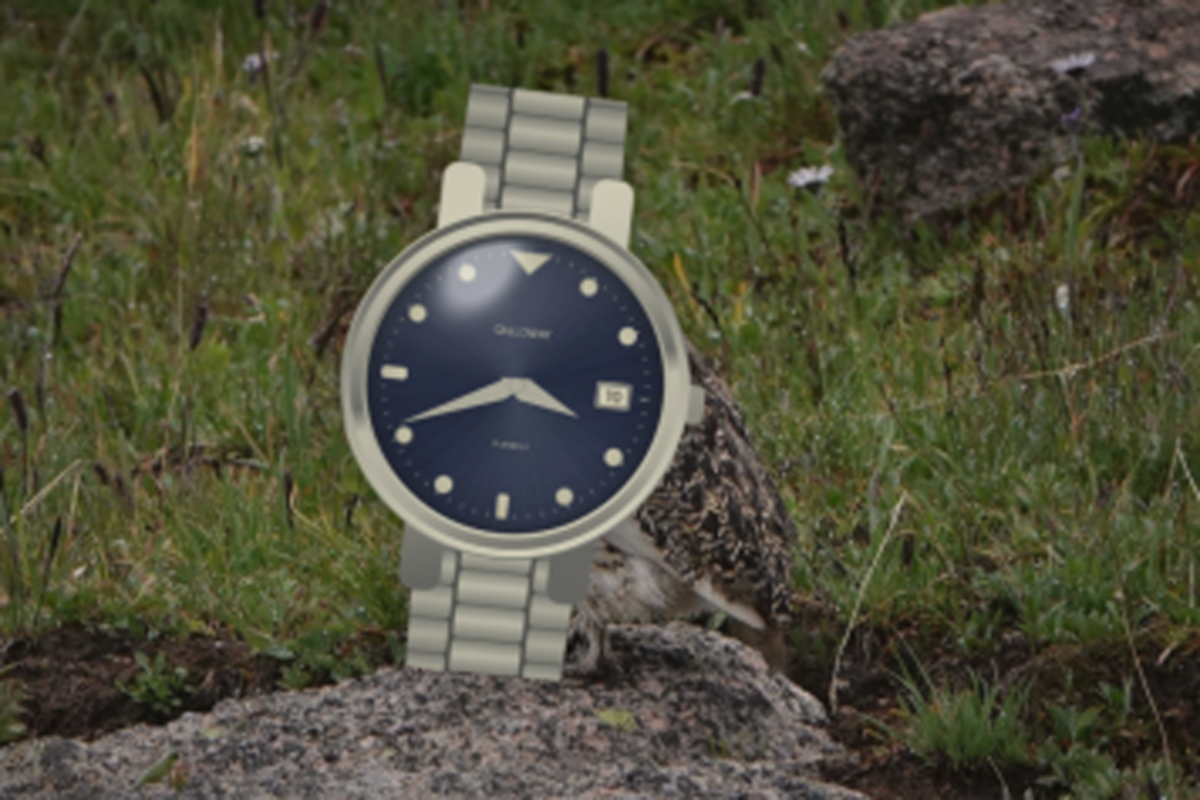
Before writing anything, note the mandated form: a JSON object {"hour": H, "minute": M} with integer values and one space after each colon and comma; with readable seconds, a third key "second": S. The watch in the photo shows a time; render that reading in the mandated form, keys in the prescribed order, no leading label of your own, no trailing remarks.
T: {"hour": 3, "minute": 41}
